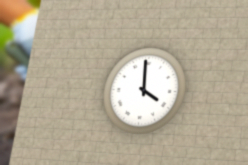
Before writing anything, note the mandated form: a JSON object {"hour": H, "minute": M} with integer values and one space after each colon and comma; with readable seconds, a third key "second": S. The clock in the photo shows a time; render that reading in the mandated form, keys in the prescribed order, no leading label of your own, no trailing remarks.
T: {"hour": 3, "minute": 59}
